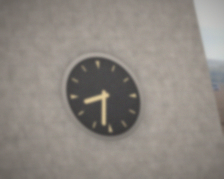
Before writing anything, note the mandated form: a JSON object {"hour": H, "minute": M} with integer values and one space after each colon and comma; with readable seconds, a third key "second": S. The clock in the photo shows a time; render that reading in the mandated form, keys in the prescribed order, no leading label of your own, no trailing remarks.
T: {"hour": 8, "minute": 32}
